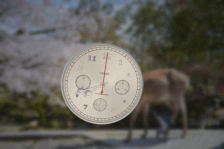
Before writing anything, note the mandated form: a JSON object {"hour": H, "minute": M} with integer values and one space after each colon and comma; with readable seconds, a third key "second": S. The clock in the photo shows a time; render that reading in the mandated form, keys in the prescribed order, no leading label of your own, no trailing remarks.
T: {"hour": 7, "minute": 41}
